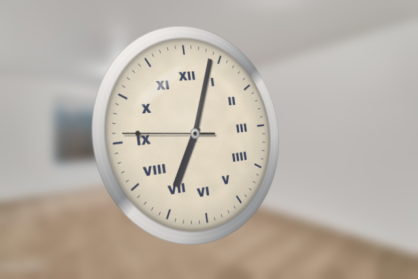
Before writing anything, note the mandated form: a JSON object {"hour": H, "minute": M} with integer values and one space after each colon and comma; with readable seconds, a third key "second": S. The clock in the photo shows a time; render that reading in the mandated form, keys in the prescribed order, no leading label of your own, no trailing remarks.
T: {"hour": 7, "minute": 3, "second": 46}
